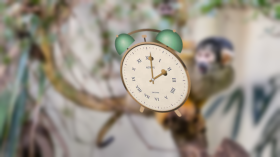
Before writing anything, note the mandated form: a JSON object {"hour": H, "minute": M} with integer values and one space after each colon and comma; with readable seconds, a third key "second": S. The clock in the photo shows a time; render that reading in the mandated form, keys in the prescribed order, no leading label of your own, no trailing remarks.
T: {"hour": 2, "minute": 1}
